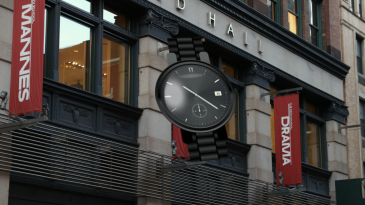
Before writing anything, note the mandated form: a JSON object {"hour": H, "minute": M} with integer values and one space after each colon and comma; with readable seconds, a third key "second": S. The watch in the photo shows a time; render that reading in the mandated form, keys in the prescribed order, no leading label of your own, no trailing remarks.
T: {"hour": 10, "minute": 22}
